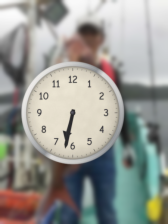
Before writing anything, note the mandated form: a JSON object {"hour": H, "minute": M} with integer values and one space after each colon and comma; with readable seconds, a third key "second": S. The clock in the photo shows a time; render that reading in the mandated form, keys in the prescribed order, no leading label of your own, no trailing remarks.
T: {"hour": 6, "minute": 32}
